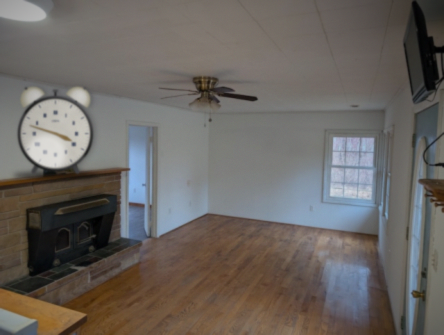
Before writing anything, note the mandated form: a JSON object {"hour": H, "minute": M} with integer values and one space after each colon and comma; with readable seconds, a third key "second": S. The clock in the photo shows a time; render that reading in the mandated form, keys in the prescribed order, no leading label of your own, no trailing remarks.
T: {"hour": 3, "minute": 48}
